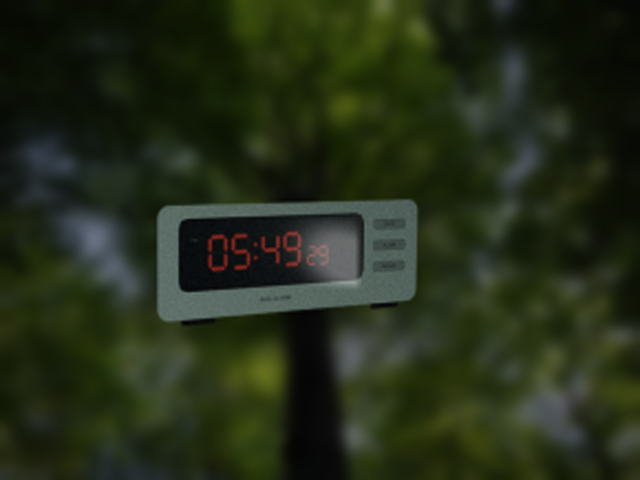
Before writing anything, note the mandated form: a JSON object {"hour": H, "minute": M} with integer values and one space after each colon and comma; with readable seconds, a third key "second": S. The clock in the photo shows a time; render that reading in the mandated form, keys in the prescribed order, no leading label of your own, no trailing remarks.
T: {"hour": 5, "minute": 49, "second": 29}
